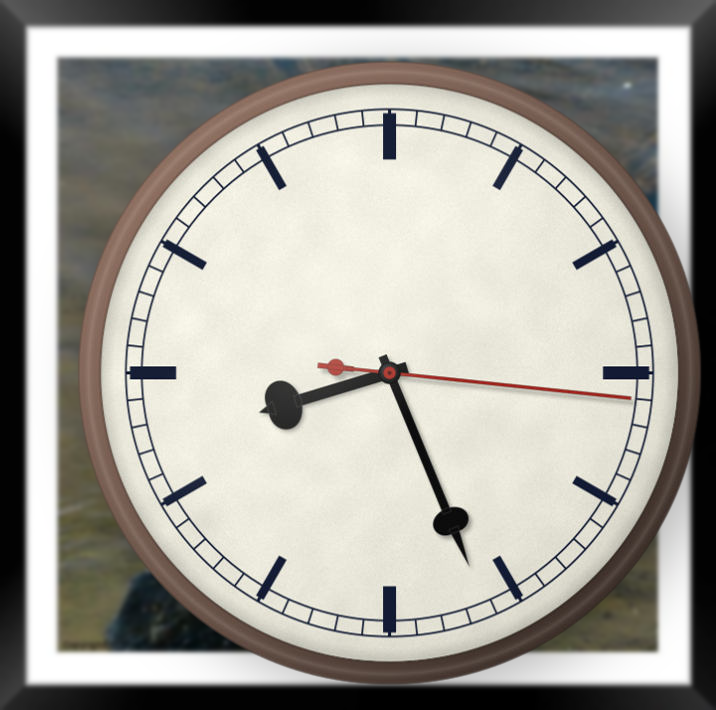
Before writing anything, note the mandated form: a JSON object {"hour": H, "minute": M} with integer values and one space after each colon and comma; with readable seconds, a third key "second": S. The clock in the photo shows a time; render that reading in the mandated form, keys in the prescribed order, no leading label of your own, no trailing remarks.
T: {"hour": 8, "minute": 26, "second": 16}
